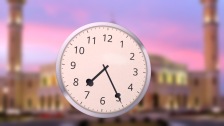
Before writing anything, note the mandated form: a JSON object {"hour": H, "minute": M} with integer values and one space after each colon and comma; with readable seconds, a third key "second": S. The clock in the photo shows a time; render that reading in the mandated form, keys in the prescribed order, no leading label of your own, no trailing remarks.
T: {"hour": 7, "minute": 25}
